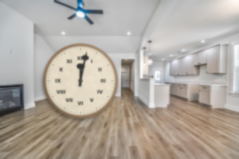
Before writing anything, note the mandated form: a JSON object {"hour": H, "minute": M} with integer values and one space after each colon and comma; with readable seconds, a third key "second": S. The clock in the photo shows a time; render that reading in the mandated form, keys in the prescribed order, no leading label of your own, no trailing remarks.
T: {"hour": 12, "minute": 2}
